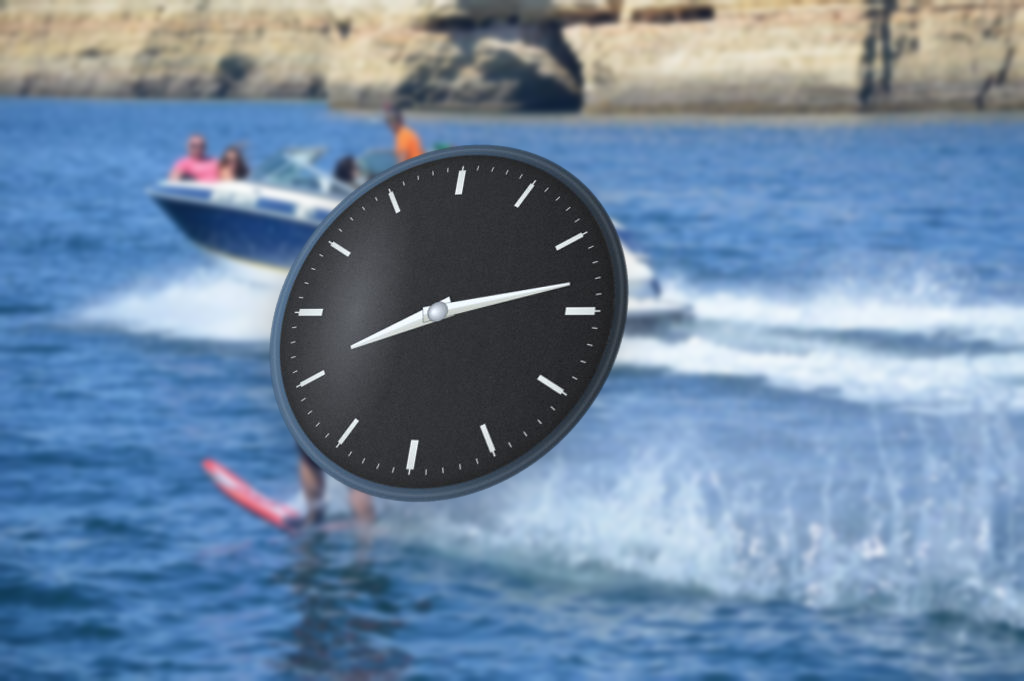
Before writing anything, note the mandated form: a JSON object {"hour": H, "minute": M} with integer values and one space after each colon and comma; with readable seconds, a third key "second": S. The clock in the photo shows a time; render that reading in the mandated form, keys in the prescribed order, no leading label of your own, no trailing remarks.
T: {"hour": 8, "minute": 13}
